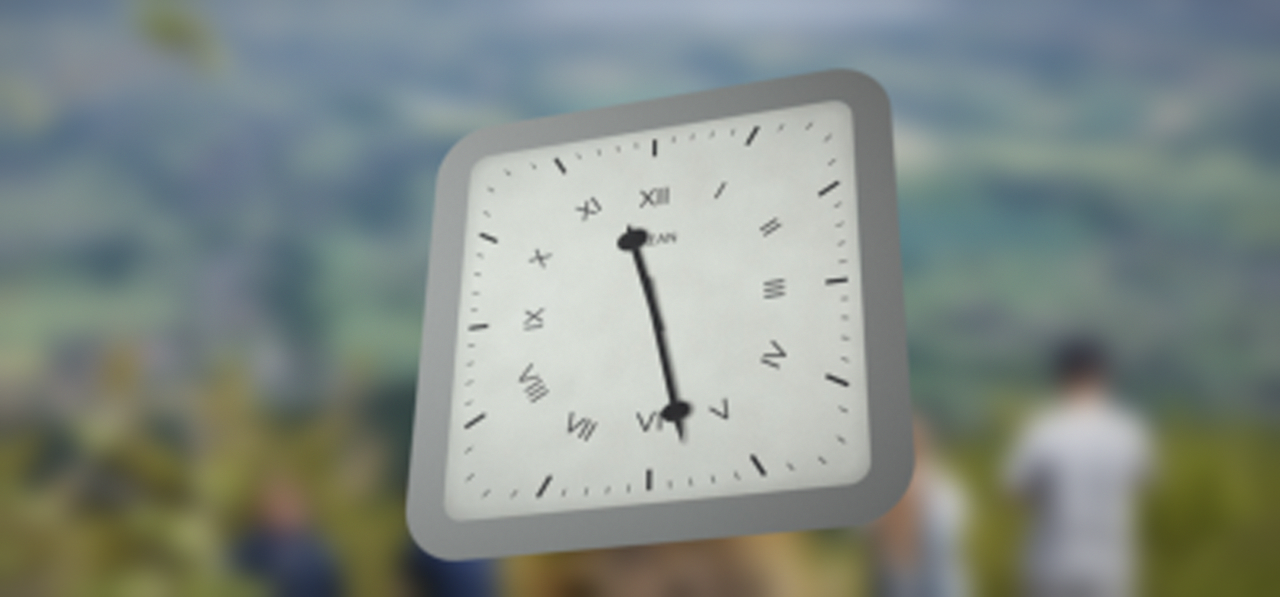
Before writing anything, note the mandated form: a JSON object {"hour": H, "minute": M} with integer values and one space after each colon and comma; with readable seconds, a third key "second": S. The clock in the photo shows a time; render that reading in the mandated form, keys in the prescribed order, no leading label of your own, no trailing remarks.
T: {"hour": 11, "minute": 28}
